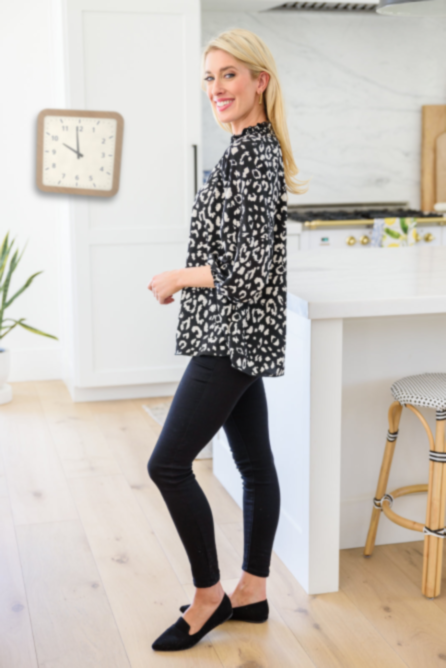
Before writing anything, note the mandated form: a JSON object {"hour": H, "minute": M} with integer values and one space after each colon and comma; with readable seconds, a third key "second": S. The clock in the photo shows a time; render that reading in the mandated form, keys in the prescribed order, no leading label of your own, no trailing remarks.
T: {"hour": 9, "minute": 59}
